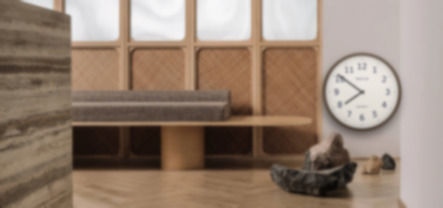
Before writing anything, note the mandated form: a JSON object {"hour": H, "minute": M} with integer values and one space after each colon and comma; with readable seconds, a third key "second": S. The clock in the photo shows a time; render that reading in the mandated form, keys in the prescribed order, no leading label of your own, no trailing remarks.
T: {"hour": 7, "minute": 51}
